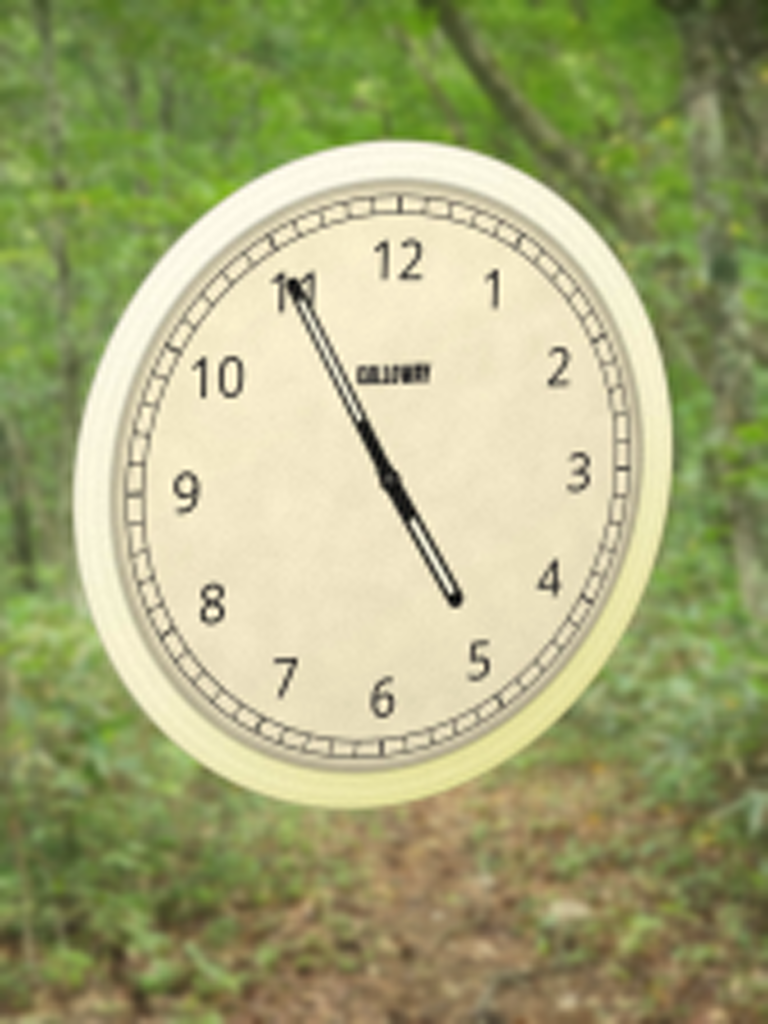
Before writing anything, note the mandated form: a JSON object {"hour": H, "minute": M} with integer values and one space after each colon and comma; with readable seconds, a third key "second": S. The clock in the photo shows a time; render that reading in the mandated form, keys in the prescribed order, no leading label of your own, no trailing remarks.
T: {"hour": 4, "minute": 55}
